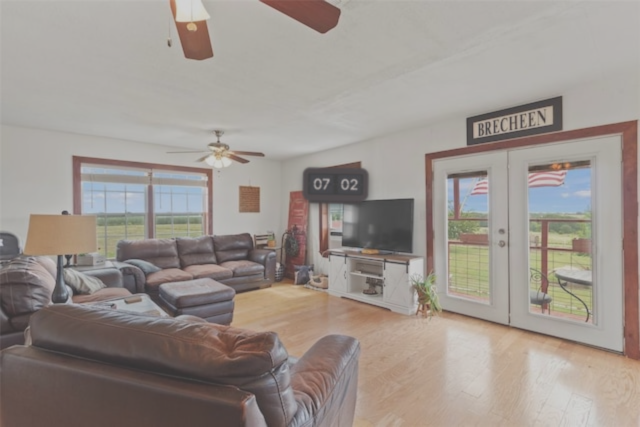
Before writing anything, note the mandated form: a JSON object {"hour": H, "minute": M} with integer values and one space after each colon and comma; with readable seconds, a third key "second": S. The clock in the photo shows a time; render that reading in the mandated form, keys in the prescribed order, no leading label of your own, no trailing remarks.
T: {"hour": 7, "minute": 2}
